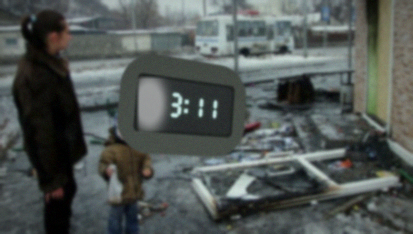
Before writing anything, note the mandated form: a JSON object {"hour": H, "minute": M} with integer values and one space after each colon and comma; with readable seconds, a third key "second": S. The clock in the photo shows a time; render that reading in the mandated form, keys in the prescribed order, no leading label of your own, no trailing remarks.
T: {"hour": 3, "minute": 11}
